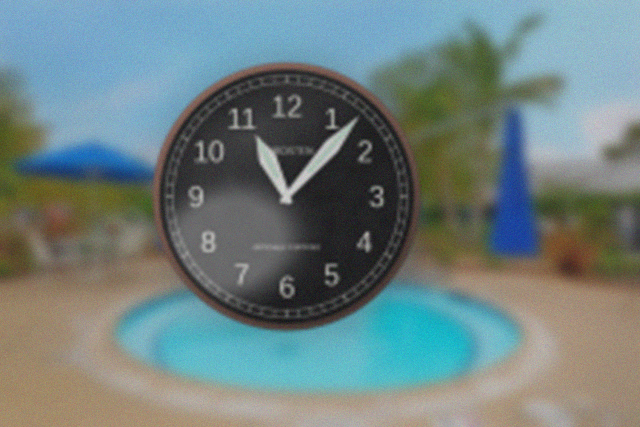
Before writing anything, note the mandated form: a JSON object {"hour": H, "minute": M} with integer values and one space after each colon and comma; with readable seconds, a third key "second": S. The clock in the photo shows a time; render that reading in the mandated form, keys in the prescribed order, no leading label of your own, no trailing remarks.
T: {"hour": 11, "minute": 7}
